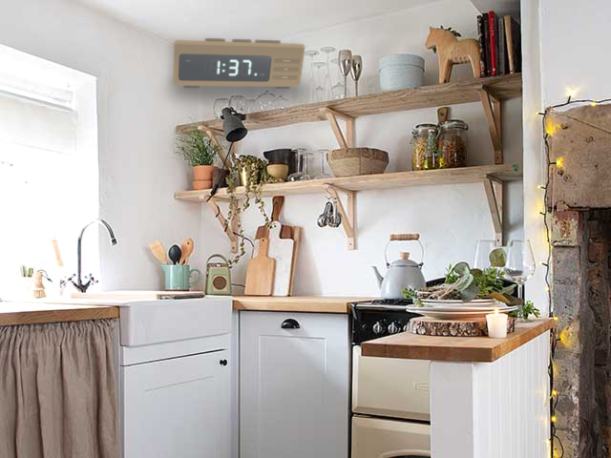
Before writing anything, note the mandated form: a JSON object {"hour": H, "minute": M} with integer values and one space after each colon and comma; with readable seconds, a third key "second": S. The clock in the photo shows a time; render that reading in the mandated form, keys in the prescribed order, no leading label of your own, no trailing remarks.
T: {"hour": 1, "minute": 37}
